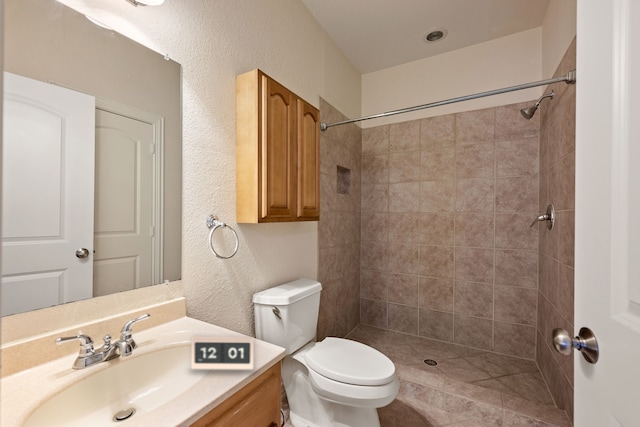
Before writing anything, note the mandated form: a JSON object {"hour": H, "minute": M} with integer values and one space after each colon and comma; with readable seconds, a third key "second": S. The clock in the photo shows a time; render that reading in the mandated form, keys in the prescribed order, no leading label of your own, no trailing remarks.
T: {"hour": 12, "minute": 1}
